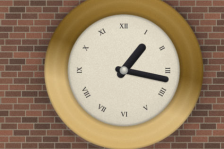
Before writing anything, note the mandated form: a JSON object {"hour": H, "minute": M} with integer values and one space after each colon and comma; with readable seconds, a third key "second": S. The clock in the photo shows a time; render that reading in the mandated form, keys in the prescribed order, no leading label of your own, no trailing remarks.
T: {"hour": 1, "minute": 17}
